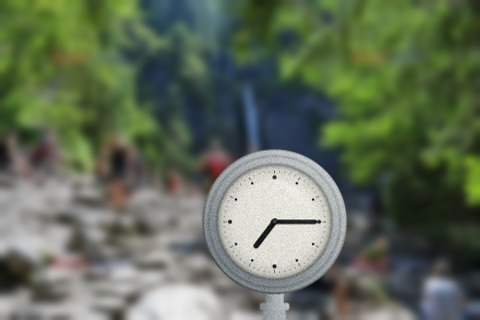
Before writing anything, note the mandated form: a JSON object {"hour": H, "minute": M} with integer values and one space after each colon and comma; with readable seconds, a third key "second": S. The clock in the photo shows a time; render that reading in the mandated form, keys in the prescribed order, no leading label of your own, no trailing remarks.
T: {"hour": 7, "minute": 15}
